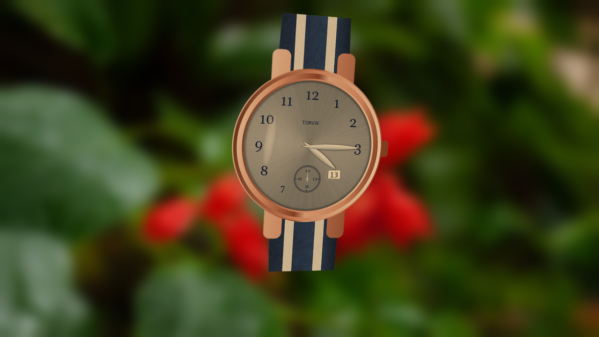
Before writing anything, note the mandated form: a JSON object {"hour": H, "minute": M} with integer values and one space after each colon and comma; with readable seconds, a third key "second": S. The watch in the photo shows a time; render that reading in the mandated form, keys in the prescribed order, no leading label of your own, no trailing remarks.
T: {"hour": 4, "minute": 15}
